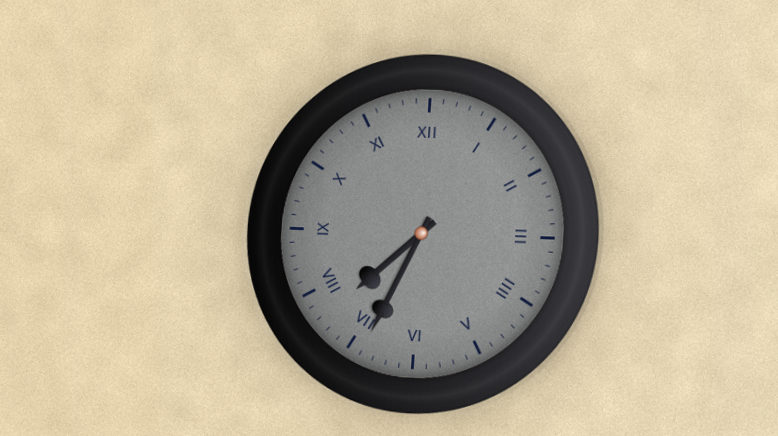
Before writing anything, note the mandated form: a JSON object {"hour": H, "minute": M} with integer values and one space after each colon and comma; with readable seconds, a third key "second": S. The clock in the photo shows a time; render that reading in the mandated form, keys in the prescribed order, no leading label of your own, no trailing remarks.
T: {"hour": 7, "minute": 34}
